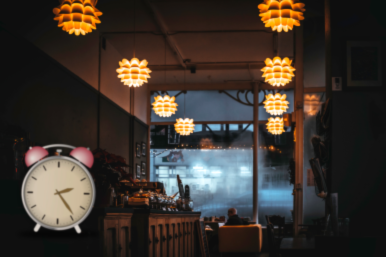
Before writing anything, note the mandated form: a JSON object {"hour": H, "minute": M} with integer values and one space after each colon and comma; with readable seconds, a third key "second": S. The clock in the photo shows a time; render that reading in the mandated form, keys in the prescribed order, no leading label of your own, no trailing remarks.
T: {"hour": 2, "minute": 24}
